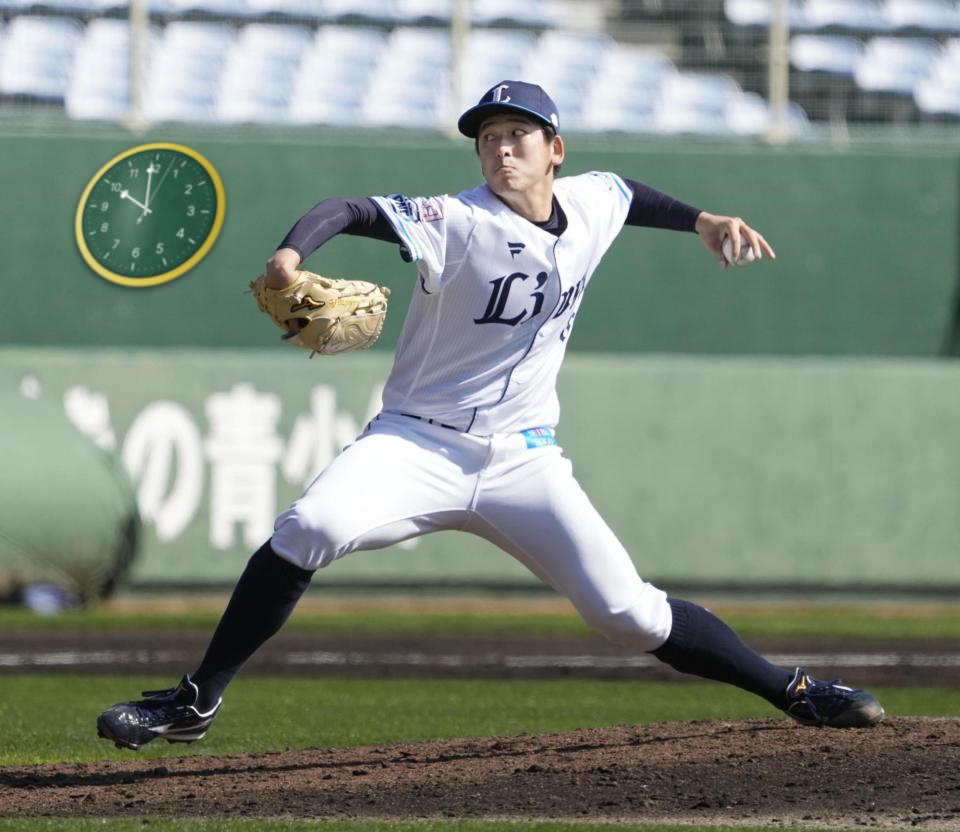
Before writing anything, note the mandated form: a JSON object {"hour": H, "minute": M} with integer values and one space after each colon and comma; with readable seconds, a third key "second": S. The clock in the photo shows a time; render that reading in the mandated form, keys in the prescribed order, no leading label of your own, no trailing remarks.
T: {"hour": 9, "minute": 59, "second": 3}
